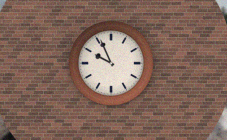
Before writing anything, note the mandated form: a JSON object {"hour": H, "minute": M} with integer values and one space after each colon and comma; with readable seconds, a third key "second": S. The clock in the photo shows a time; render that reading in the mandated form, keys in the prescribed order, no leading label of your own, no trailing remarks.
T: {"hour": 9, "minute": 56}
